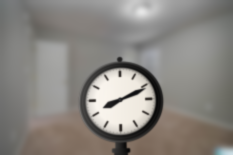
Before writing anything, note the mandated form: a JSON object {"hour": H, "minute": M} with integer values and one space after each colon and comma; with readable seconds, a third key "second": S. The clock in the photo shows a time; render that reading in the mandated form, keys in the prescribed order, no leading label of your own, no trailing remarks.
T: {"hour": 8, "minute": 11}
